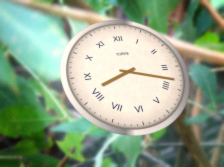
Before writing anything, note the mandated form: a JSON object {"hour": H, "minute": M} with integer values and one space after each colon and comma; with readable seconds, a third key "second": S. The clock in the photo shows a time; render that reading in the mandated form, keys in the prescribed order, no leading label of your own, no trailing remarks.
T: {"hour": 8, "minute": 18}
